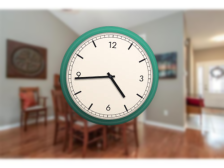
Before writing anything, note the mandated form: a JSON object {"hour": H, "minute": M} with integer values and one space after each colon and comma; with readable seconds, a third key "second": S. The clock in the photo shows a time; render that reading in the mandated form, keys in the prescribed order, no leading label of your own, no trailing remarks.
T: {"hour": 4, "minute": 44}
